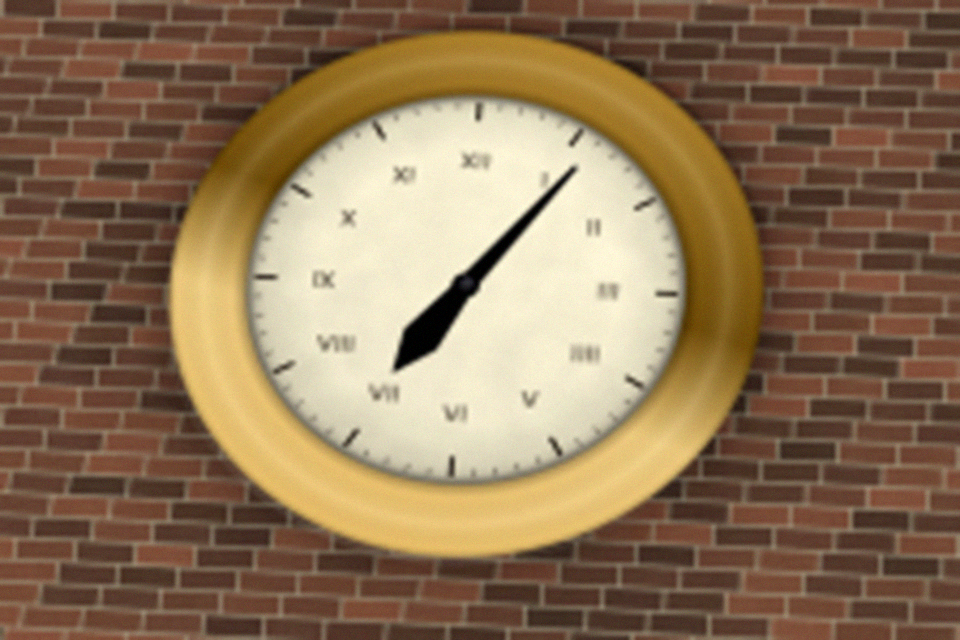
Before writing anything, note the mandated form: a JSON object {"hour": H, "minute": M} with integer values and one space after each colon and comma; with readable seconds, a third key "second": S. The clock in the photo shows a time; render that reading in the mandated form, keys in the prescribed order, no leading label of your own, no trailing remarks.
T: {"hour": 7, "minute": 6}
